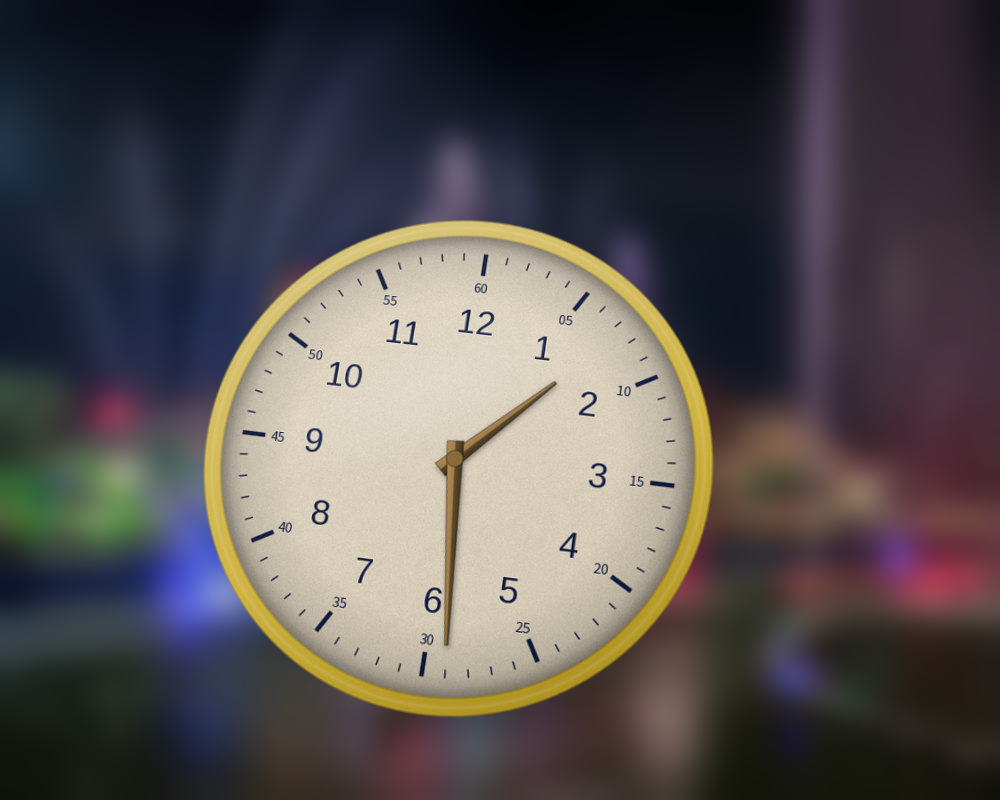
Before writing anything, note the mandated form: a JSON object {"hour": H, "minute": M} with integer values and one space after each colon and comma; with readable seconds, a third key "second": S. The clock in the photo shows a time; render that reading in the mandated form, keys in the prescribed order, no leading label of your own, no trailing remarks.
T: {"hour": 1, "minute": 29}
